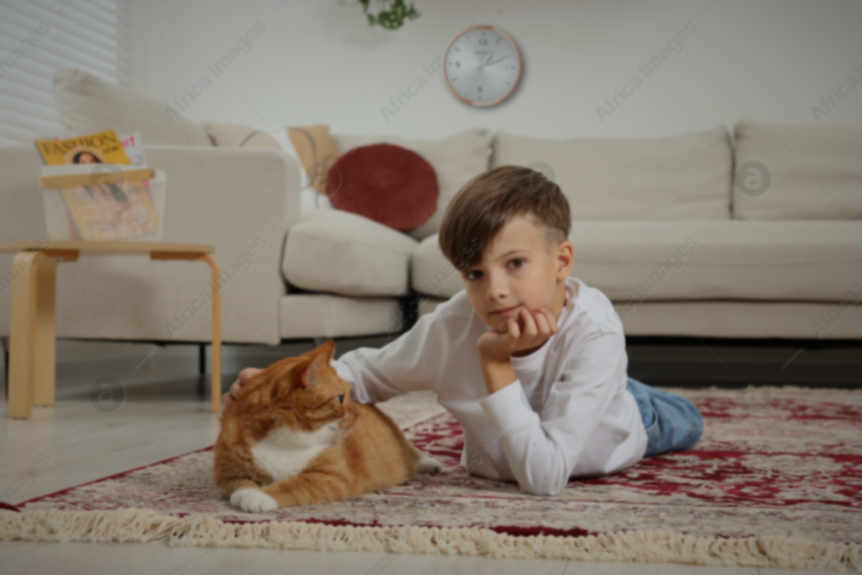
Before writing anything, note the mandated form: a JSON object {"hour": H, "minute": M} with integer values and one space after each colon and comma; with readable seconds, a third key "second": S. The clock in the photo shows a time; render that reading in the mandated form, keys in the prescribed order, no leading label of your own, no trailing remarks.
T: {"hour": 1, "minute": 11}
